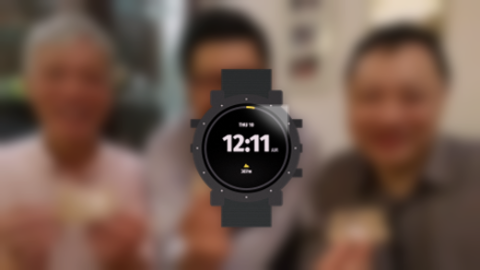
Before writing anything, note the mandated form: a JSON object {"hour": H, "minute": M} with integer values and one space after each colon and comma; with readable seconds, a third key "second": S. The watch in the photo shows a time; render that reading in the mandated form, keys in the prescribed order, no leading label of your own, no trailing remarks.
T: {"hour": 12, "minute": 11}
